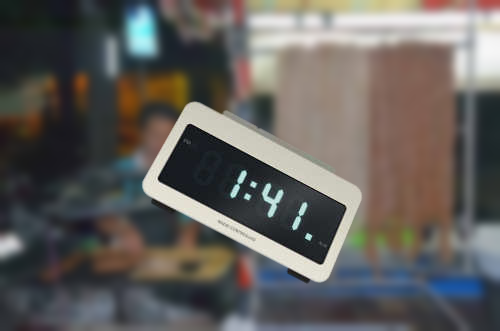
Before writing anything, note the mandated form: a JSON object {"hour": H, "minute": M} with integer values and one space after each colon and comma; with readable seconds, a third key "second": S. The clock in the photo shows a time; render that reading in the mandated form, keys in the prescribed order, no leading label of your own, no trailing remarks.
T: {"hour": 1, "minute": 41}
